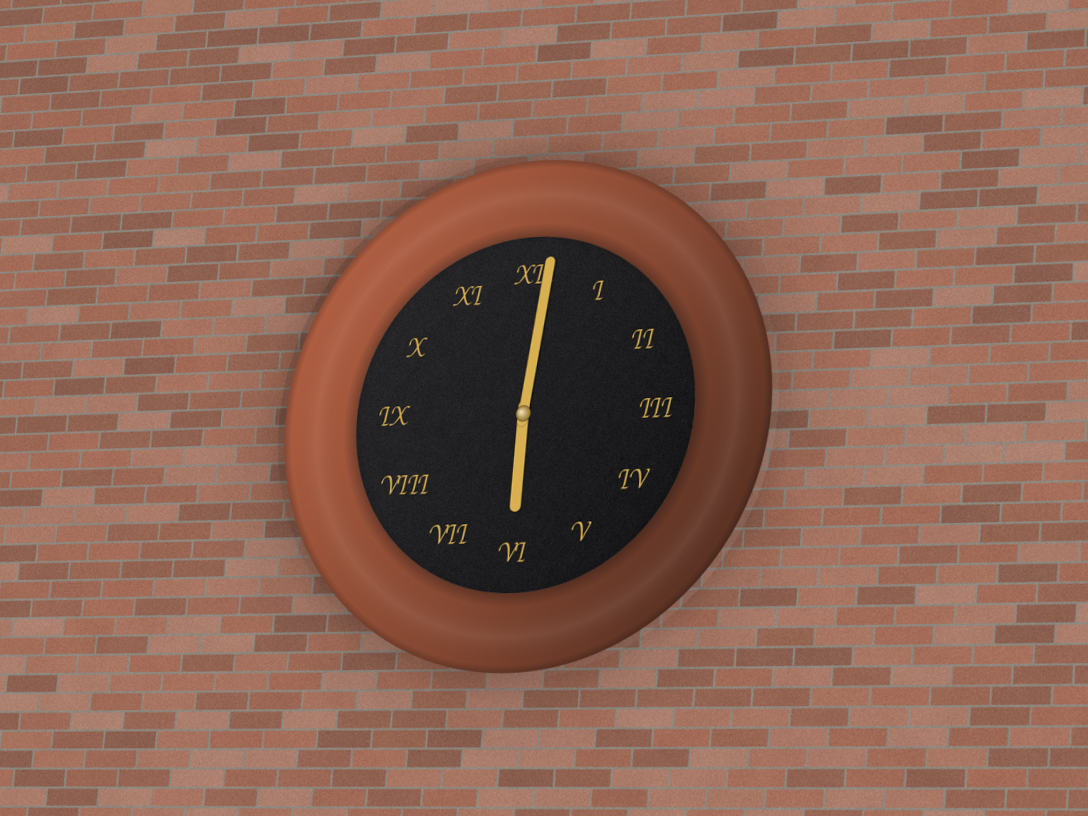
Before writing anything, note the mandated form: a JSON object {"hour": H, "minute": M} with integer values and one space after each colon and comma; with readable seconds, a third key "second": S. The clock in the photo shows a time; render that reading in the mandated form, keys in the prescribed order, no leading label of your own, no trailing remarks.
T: {"hour": 6, "minute": 1}
